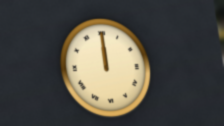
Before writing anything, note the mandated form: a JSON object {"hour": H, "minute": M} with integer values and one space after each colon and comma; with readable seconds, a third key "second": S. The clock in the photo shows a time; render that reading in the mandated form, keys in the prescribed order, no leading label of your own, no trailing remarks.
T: {"hour": 12, "minute": 0}
